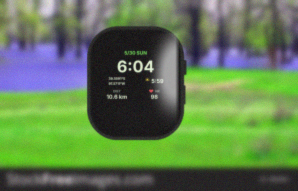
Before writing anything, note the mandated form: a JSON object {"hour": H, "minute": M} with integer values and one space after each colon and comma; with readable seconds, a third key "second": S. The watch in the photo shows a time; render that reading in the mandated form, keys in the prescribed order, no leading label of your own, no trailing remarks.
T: {"hour": 6, "minute": 4}
